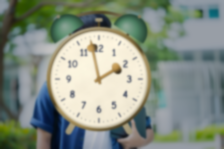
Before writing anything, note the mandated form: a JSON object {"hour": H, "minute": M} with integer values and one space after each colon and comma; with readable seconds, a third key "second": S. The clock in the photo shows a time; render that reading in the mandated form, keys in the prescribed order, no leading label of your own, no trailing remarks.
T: {"hour": 1, "minute": 58}
